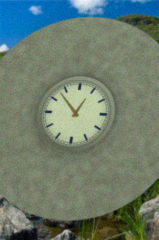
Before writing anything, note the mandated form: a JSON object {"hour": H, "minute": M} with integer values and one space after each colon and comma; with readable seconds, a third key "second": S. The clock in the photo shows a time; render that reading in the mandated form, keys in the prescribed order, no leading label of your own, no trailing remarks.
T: {"hour": 12, "minute": 53}
